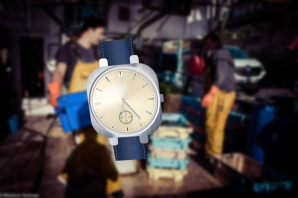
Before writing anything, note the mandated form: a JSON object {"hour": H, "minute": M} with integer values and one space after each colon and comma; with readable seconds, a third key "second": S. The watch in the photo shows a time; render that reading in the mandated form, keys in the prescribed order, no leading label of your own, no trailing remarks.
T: {"hour": 6, "minute": 24}
